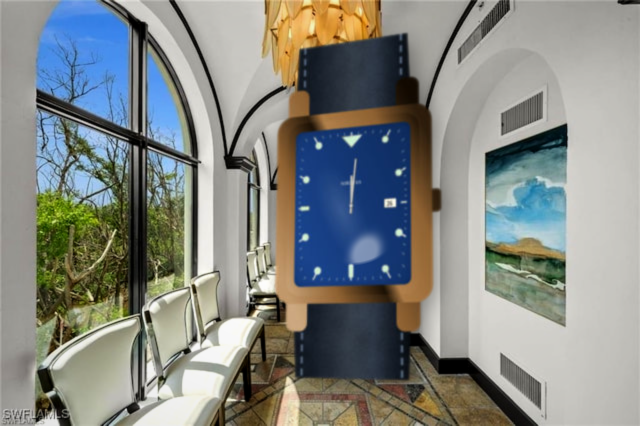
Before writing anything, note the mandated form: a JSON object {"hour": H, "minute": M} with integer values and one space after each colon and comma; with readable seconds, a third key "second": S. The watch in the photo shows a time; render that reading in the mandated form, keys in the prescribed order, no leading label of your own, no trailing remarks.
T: {"hour": 12, "minute": 1}
